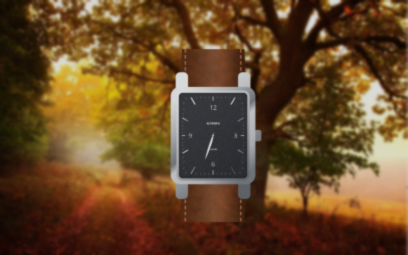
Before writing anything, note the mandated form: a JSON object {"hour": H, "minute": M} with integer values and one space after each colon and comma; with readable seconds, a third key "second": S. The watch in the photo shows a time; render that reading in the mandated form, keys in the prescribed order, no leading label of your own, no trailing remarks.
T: {"hour": 6, "minute": 33}
